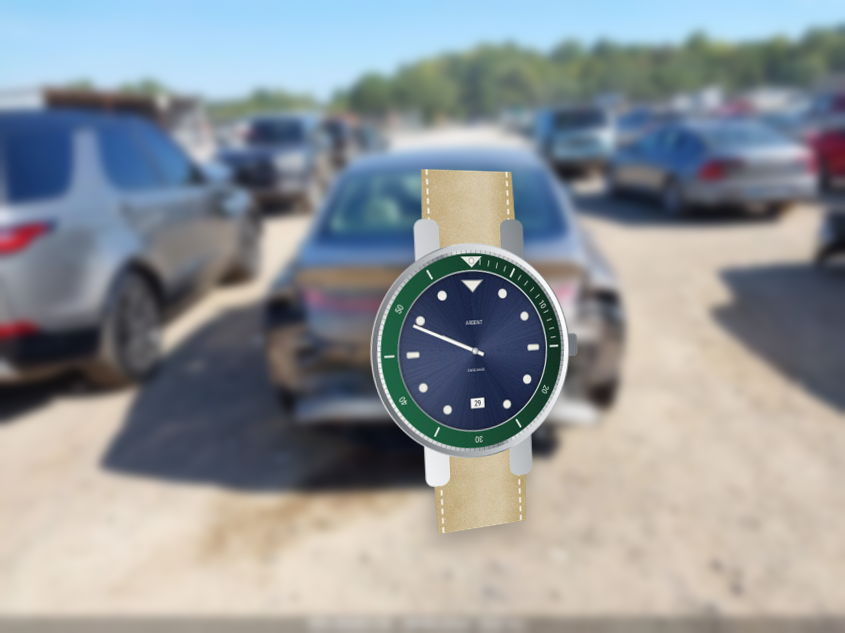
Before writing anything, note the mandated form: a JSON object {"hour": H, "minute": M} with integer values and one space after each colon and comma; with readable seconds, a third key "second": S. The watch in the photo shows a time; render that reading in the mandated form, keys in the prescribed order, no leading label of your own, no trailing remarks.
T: {"hour": 9, "minute": 49}
